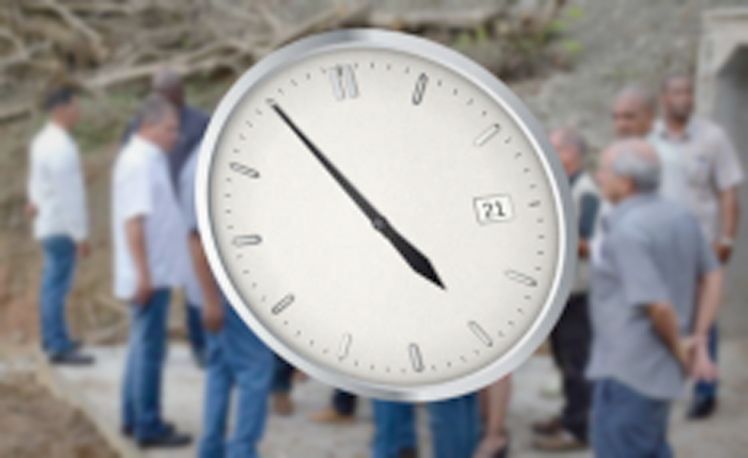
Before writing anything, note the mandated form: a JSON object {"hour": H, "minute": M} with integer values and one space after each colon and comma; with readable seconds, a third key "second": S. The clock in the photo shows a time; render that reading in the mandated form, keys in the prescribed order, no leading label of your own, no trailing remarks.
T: {"hour": 4, "minute": 55}
